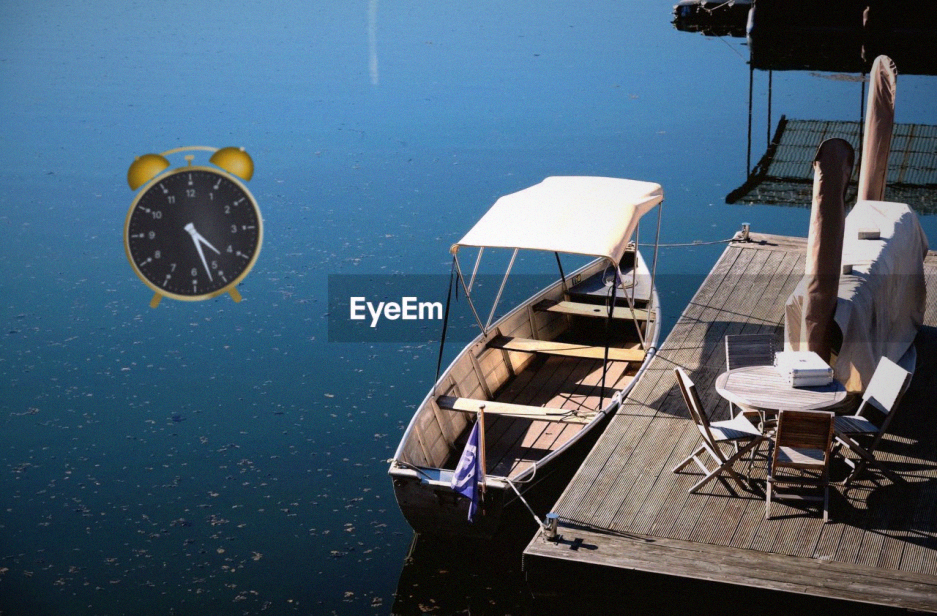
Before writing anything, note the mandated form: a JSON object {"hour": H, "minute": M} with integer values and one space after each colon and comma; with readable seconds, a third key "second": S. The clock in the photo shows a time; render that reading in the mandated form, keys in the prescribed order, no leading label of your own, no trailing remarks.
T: {"hour": 4, "minute": 27}
